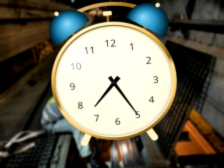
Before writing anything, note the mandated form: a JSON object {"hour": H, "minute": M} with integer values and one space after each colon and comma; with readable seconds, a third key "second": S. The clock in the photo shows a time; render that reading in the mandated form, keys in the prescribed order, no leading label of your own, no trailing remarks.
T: {"hour": 7, "minute": 25}
